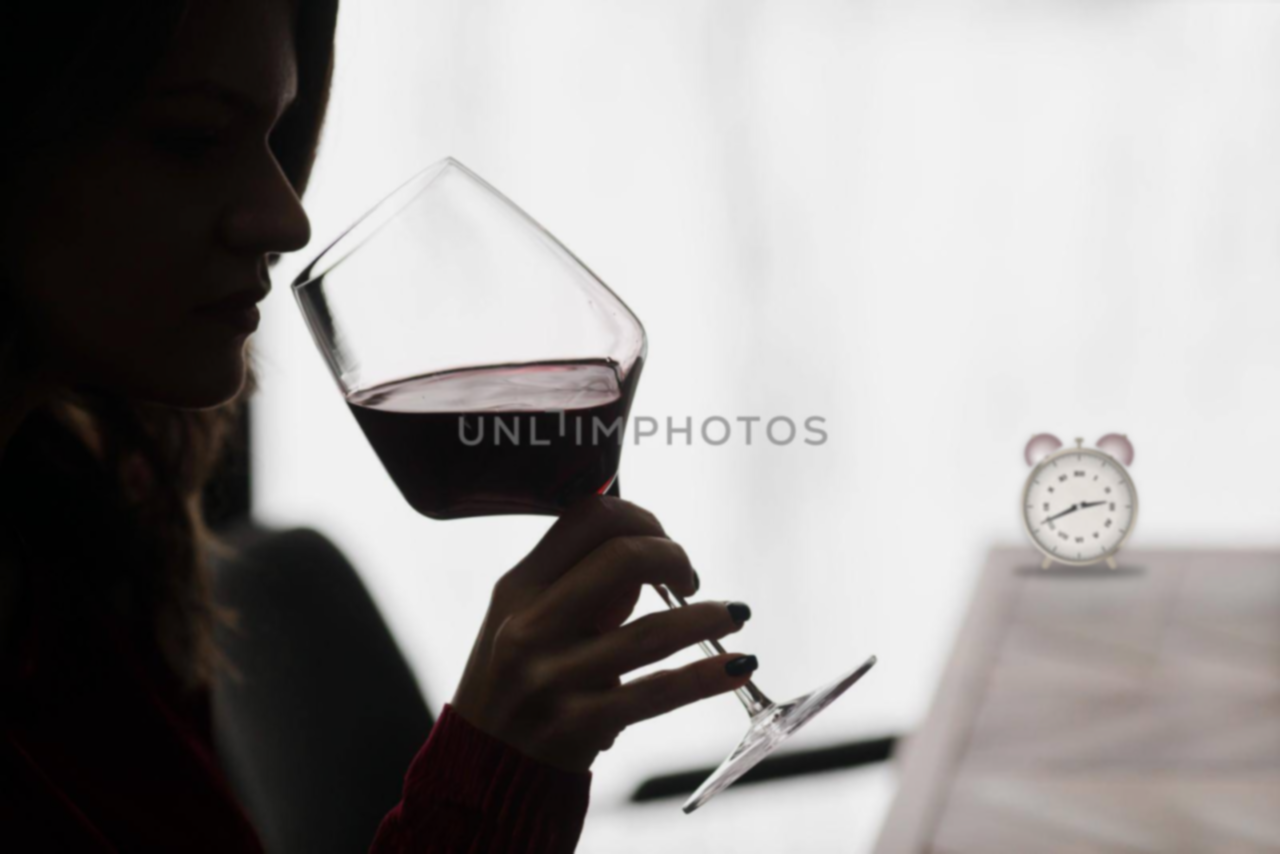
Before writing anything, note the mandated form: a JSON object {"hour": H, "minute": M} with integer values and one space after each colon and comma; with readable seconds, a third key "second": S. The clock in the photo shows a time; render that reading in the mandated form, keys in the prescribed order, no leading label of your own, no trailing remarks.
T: {"hour": 2, "minute": 41}
